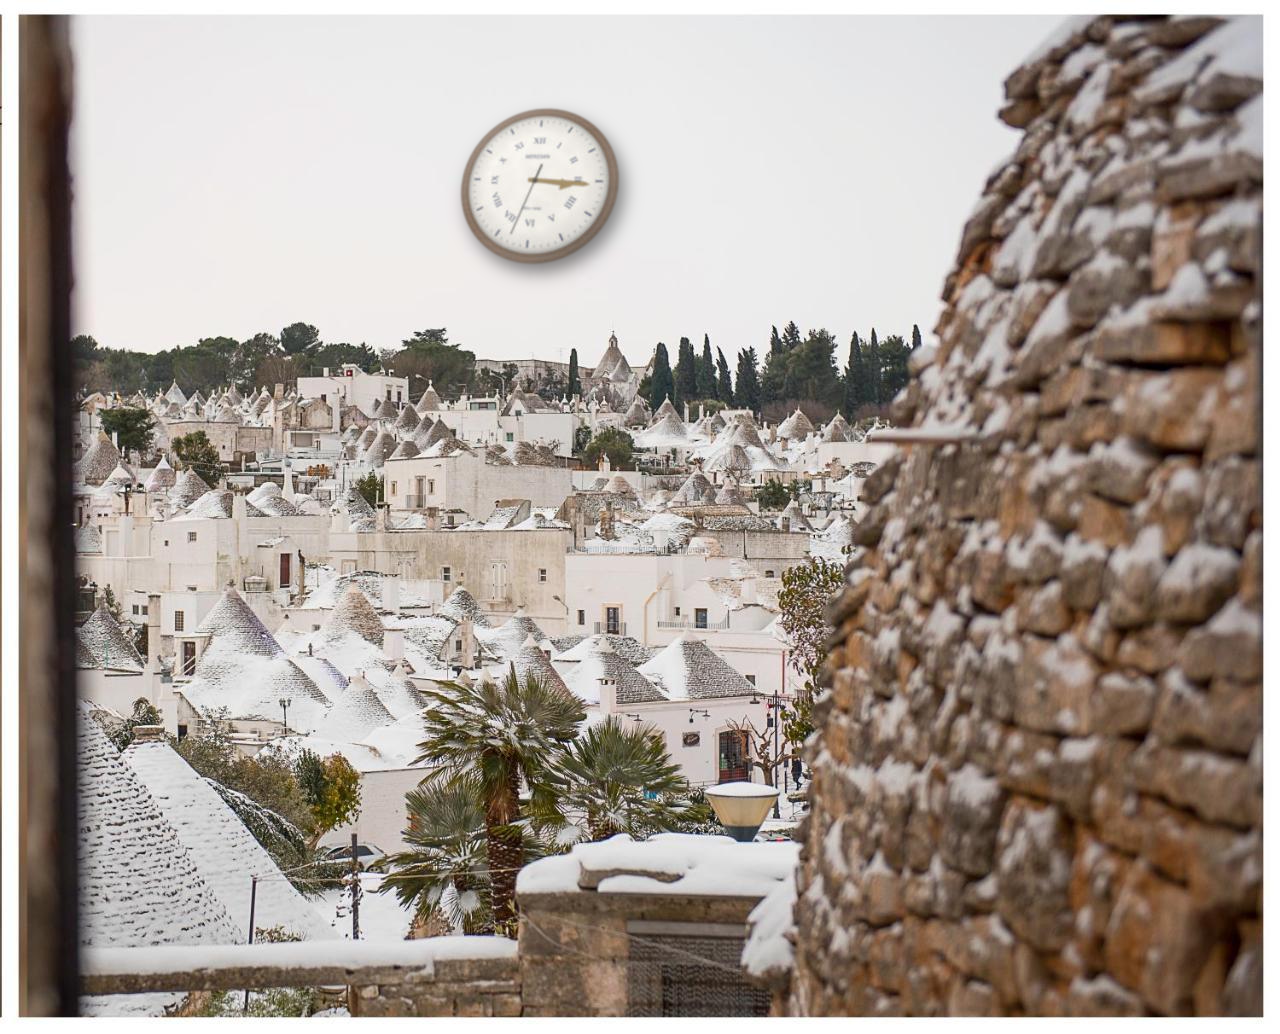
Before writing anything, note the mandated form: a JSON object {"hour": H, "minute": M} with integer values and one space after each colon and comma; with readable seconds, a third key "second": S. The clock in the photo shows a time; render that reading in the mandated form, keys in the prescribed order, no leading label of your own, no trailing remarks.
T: {"hour": 3, "minute": 15, "second": 33}
